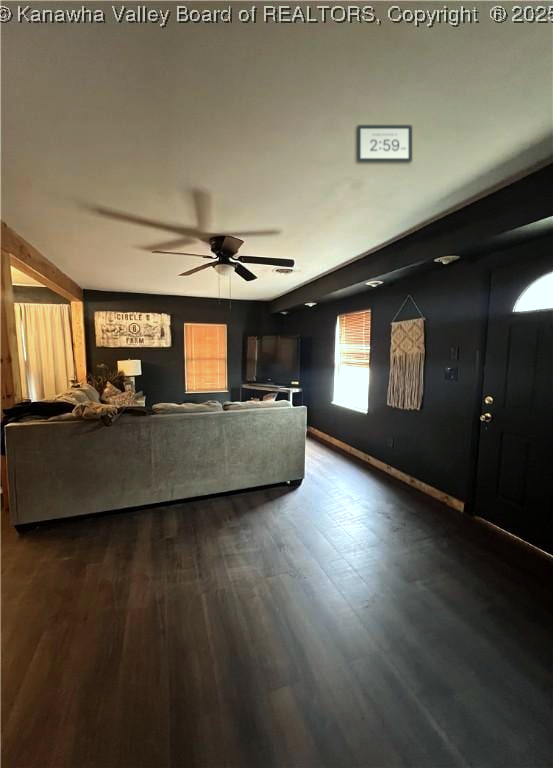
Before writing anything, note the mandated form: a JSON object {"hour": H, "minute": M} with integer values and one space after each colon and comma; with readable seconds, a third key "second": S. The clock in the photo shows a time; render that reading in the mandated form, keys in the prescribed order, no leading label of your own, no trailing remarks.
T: {"hour": 2, "minute": 59}
